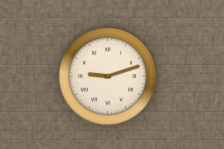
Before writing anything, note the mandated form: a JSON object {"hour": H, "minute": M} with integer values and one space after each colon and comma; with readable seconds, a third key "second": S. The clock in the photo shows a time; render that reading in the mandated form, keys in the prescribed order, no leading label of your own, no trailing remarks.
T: {"hour": 9, "minute": 12}
